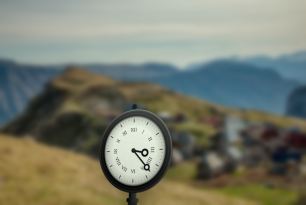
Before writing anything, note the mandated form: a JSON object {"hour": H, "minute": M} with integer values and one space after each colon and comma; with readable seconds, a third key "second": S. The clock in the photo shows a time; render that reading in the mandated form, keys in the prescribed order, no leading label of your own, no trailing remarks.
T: {"hour": 3, "minute": 23}
